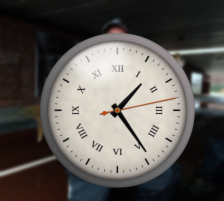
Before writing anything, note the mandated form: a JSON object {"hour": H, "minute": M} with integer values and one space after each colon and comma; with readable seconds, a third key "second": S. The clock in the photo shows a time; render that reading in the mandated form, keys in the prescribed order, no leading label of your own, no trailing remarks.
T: {"hour": 1, "minute": 24, "second": 13}
